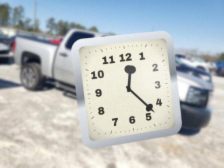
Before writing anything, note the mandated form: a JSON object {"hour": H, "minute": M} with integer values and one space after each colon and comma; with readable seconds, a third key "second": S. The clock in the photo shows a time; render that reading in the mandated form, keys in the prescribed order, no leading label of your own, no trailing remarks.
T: {"hour": 12, "minute": 23}
